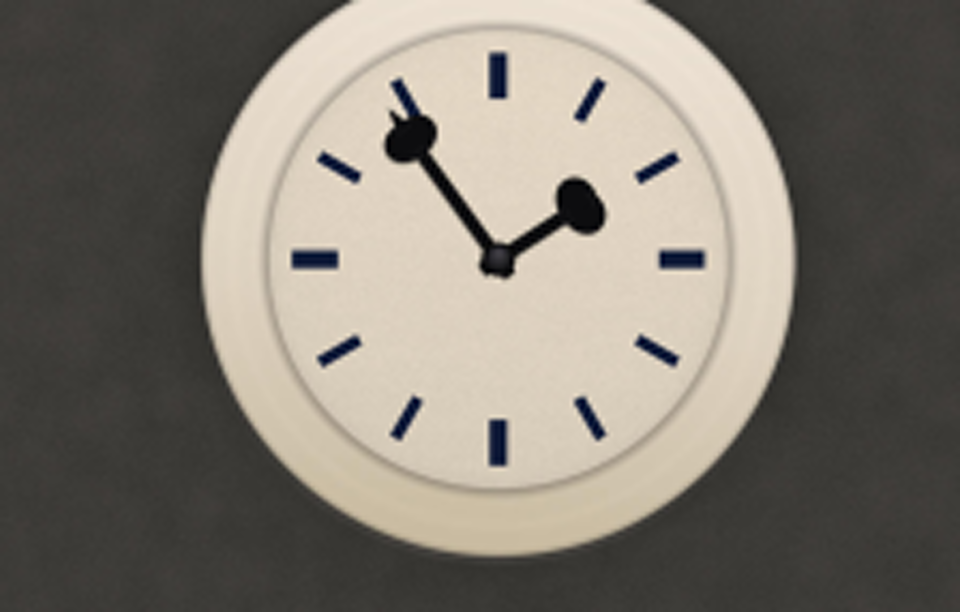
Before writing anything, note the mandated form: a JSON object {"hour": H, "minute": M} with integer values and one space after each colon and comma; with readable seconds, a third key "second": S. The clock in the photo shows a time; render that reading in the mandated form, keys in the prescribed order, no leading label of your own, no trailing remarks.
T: {"hour": 1, "minute": 54}
